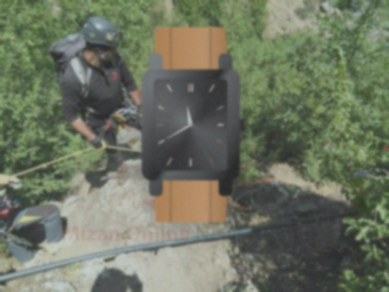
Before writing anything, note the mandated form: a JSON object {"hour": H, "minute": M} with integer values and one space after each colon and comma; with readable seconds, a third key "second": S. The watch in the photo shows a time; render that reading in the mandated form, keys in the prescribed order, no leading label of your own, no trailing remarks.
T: {"hour": 11, "minute": 40}
